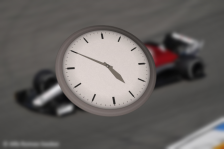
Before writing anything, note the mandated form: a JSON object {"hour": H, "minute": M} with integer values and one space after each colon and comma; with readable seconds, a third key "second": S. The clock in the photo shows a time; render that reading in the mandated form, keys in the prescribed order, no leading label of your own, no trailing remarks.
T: {"hour": 4, "minute": 50}
